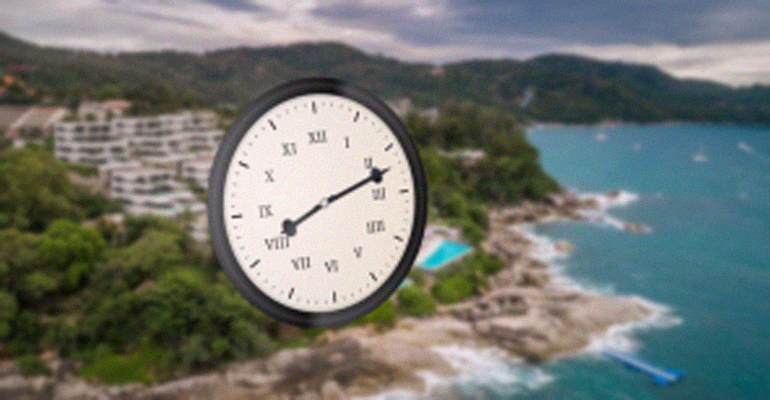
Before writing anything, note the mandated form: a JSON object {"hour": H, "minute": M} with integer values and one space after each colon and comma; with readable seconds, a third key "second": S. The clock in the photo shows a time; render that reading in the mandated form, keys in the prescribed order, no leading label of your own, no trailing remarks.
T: {"hour": 8, "minute": 12}
